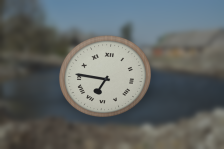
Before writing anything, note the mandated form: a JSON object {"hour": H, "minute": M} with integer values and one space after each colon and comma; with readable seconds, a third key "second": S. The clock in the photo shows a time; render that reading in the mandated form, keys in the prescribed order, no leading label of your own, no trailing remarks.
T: {"hour": 6, "minute": 46}
